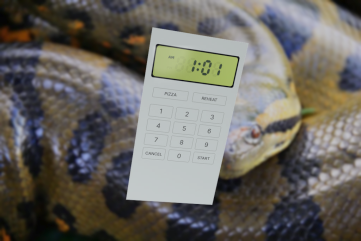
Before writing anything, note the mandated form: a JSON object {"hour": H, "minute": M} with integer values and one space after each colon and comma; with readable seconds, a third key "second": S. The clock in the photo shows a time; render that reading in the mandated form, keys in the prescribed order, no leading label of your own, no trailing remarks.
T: {"hour": 1, "minute": 1}
